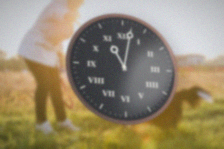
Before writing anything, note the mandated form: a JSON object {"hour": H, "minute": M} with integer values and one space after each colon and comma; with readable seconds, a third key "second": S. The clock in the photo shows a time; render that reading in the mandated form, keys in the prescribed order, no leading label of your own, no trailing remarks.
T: {"hour": 11, "minute": 2}
